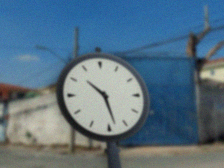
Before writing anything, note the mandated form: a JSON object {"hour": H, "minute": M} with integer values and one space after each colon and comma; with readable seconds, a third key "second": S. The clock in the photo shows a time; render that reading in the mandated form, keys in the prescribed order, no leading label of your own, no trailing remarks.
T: {"hour": 10, "minute": 28}
